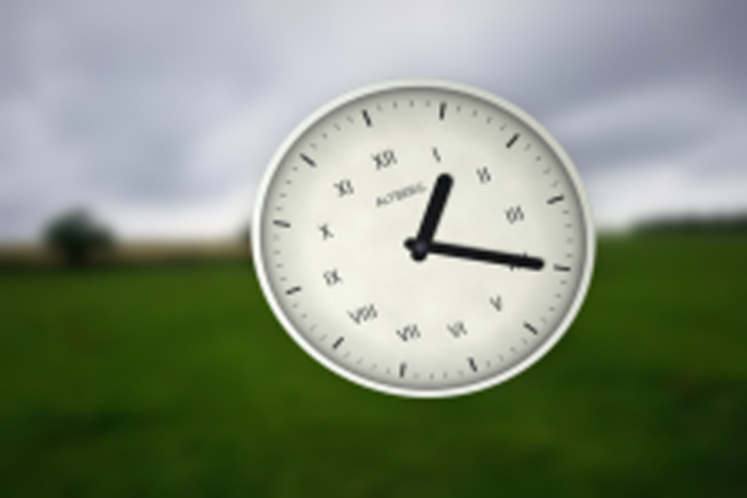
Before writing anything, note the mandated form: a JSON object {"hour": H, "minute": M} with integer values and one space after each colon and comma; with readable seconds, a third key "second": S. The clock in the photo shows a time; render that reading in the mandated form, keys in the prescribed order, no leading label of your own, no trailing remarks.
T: {"hour": 1, "minute": 20}
